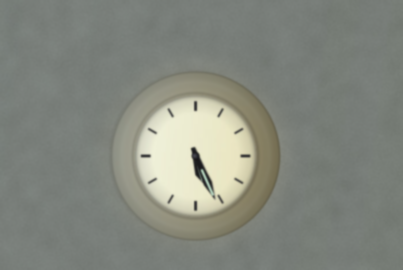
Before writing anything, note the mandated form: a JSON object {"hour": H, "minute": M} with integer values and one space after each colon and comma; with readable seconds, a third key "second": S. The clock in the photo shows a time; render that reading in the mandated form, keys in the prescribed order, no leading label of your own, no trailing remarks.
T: {"hour": 5, "minute": 26}
